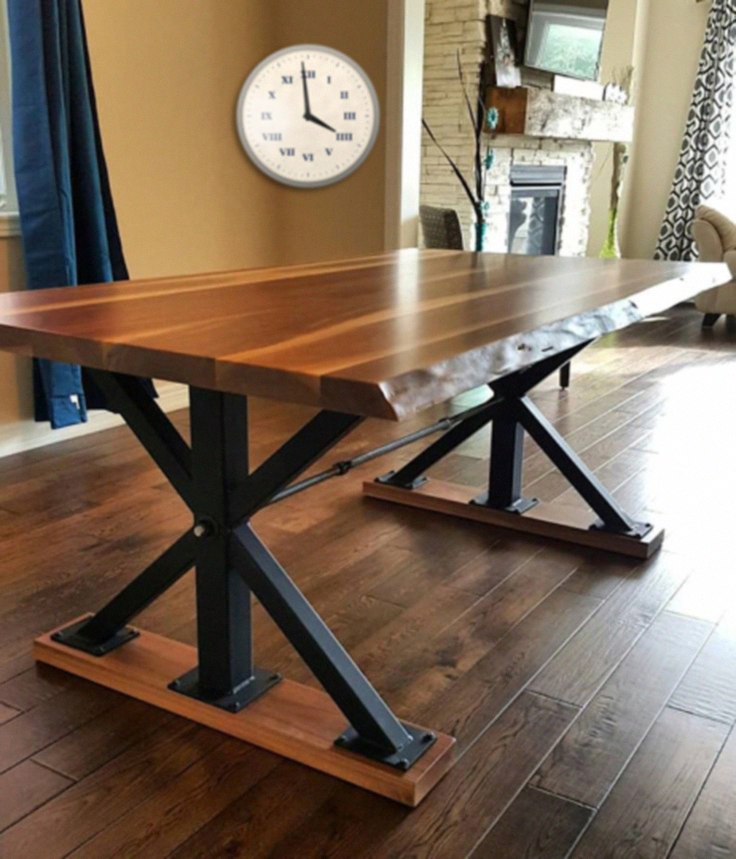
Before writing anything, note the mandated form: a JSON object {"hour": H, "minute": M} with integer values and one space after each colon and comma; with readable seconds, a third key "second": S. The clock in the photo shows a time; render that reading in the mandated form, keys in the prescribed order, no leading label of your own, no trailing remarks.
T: {"hour": 3, "minute": 59}
